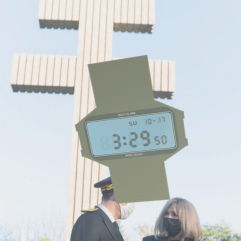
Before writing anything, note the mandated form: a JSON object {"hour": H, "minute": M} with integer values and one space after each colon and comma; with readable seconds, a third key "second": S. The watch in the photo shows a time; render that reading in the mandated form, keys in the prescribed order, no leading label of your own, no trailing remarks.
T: {"hour": 3, "minute": 29, "second": 50}
